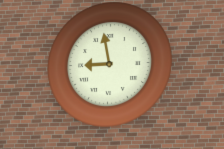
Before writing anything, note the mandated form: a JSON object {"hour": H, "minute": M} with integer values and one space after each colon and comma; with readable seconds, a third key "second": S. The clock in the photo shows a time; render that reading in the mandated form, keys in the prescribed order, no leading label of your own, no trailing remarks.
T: {"hour": 8, "minute": 58}
